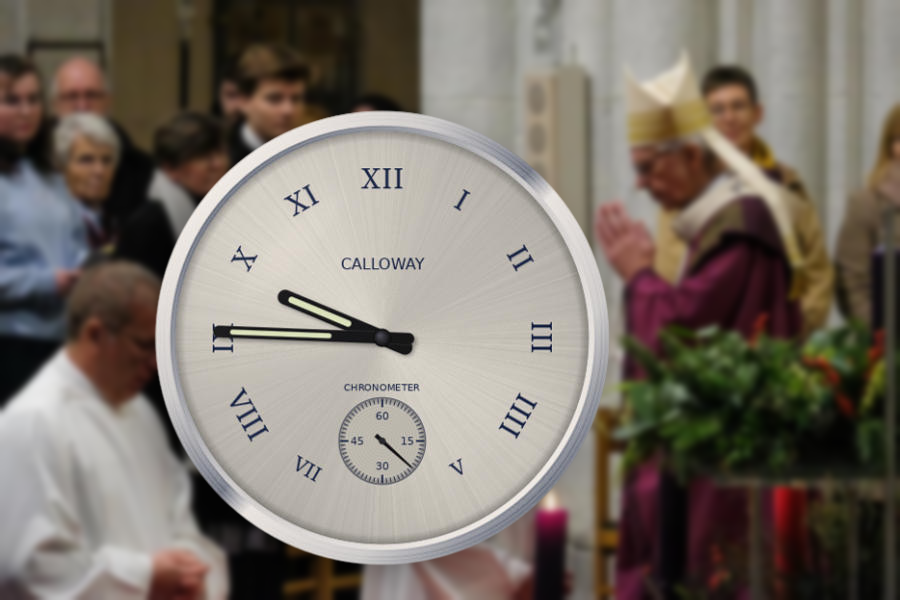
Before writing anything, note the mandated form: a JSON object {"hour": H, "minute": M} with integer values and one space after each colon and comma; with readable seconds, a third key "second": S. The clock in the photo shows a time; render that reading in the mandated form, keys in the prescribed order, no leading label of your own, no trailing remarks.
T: {"hour": 9, "minute": 45, "second": 22}
